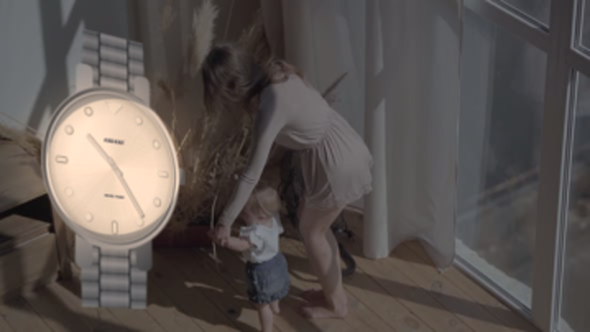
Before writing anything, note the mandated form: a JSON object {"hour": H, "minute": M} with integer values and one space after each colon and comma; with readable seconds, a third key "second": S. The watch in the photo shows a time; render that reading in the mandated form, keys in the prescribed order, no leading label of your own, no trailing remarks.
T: {"hour": 10, "minute": 24}
